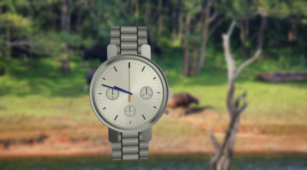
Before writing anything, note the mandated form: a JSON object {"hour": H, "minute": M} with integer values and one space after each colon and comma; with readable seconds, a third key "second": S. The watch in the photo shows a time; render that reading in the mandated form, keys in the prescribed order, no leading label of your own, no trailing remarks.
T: {"hour": 9, "minute": 48}
